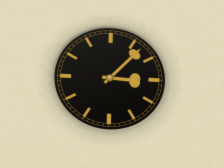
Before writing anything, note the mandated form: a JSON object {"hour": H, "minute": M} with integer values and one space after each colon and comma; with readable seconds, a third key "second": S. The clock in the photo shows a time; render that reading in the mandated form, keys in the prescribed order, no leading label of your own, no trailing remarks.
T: {"hour": 3, "minute": 7}
